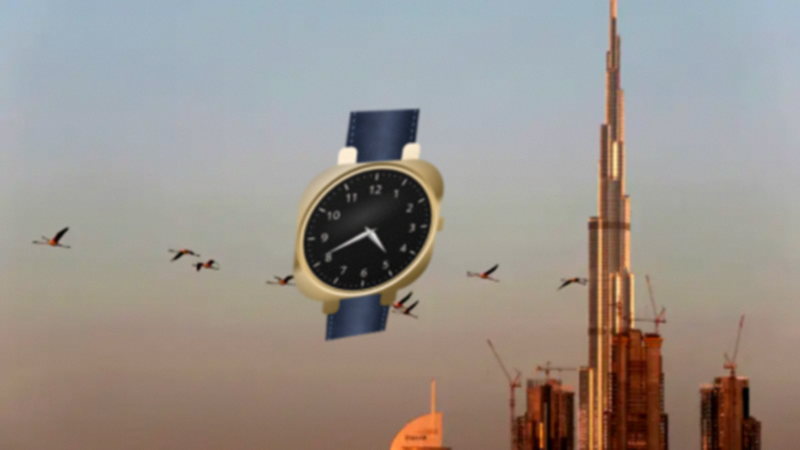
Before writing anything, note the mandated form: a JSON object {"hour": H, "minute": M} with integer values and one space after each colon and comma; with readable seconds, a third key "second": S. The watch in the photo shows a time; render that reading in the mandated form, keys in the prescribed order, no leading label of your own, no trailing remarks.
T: {"hour": 4, "minute": 41}
